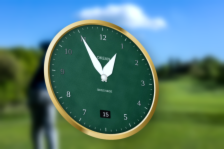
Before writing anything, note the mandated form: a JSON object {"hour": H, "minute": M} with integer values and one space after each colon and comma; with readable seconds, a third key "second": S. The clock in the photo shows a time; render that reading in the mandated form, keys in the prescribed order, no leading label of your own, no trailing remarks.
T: {"hour": 12, "minute": 55}
